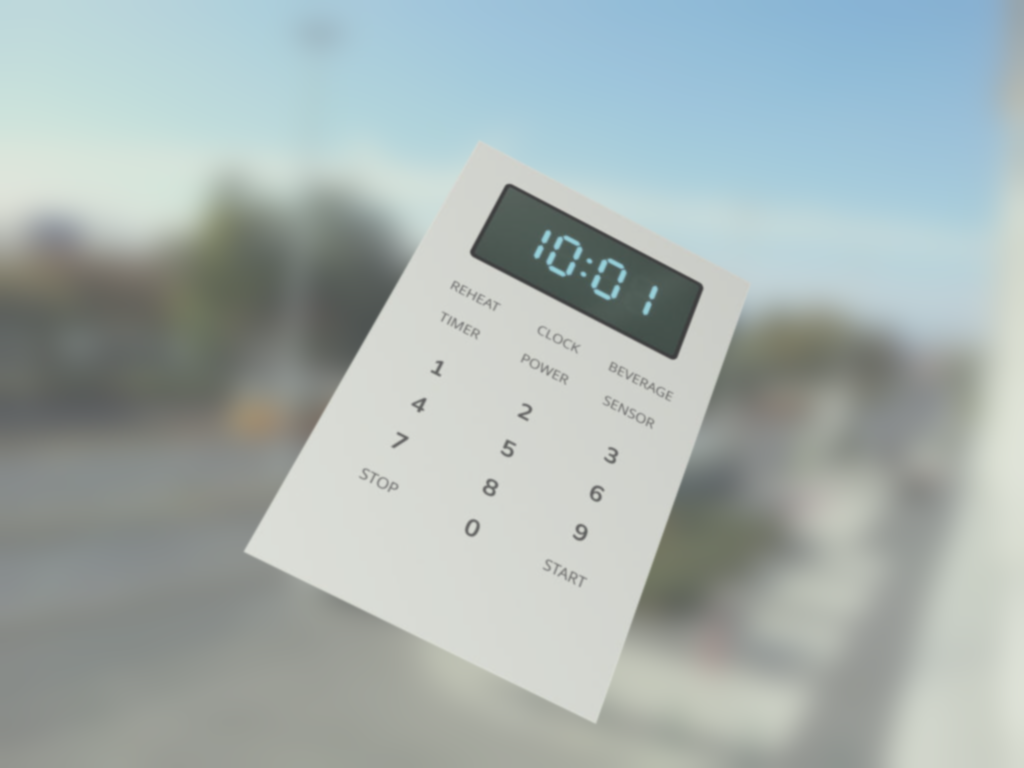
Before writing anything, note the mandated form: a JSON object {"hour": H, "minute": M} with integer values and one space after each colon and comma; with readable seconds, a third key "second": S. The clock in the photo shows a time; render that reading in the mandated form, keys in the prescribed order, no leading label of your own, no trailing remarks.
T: {"hour": 10, "minute": 1}
